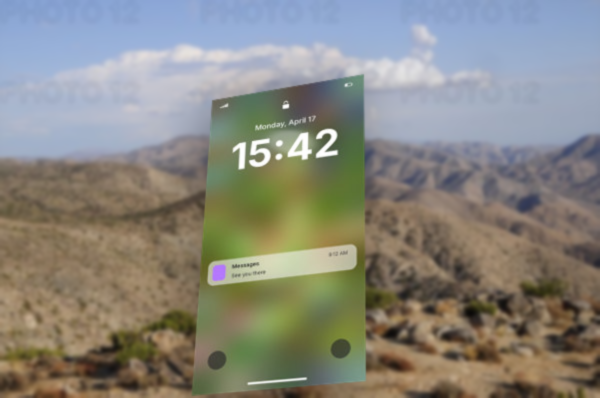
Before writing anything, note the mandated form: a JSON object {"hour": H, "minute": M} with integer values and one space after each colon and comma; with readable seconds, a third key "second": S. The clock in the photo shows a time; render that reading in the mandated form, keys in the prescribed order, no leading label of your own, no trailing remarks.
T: {"hour": 15, "minute": 42}
